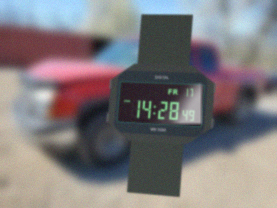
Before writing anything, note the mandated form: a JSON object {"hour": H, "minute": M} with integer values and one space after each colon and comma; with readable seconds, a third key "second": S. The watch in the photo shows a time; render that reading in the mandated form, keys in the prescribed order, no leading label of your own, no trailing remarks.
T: {"hour": 14, "minute": 28, "second": 49}
